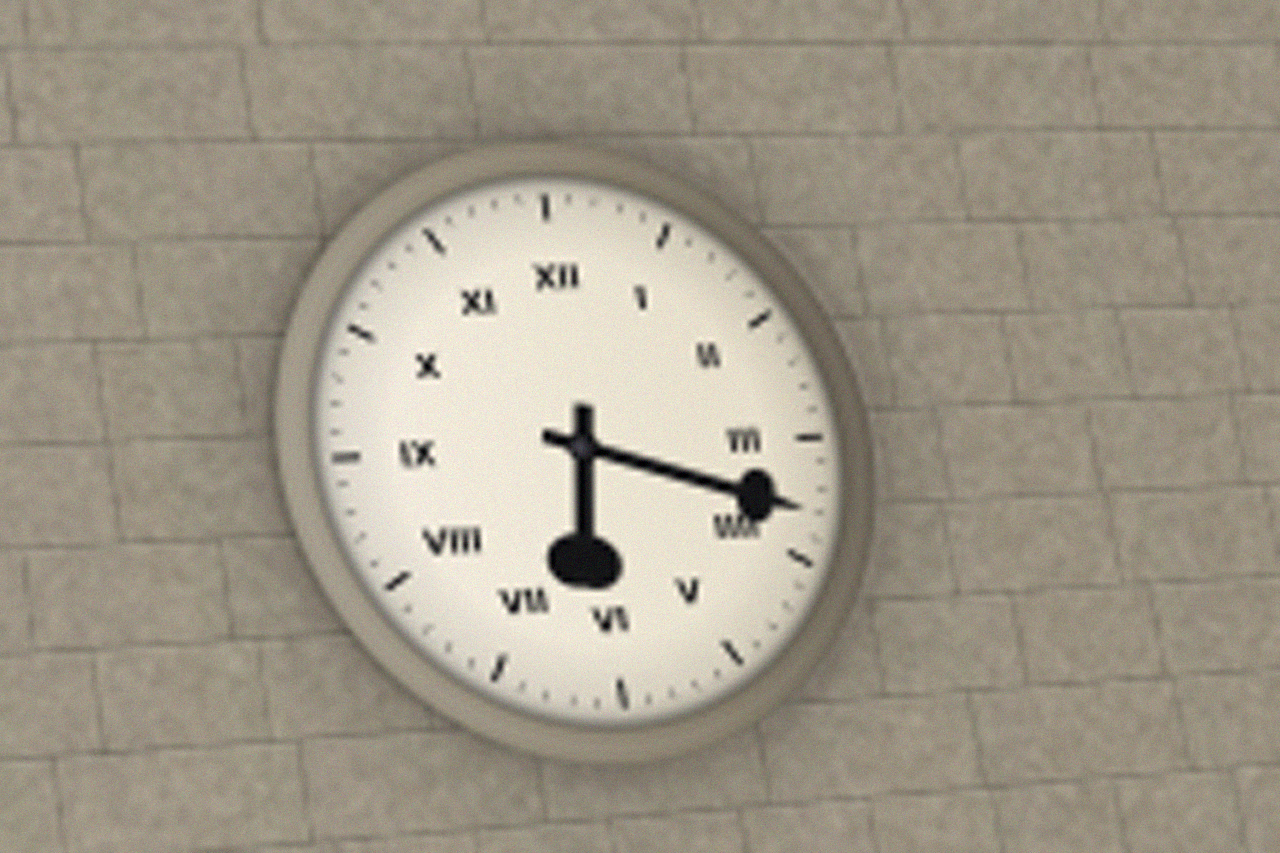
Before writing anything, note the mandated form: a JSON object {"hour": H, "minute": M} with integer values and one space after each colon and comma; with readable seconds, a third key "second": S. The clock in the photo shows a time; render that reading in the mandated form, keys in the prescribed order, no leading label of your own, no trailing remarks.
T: {"hour": 6, "minute": 18}
